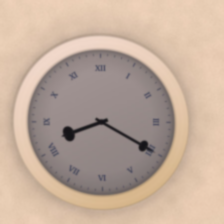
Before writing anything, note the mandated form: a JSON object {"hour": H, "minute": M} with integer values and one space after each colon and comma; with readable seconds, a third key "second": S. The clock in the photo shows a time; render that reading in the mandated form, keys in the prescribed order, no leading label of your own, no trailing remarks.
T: {"hour": 8, "minute": 20}
